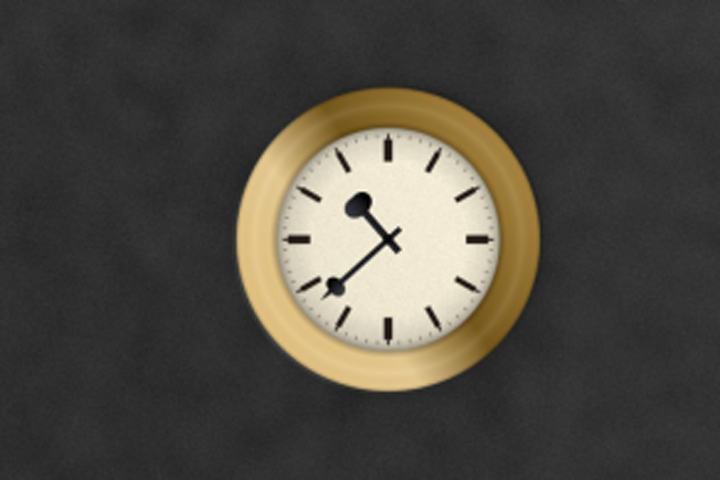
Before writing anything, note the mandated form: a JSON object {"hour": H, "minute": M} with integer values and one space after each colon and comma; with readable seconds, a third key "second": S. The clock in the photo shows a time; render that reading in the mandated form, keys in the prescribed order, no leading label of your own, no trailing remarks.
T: {"hour": 10, "minute": 38}
